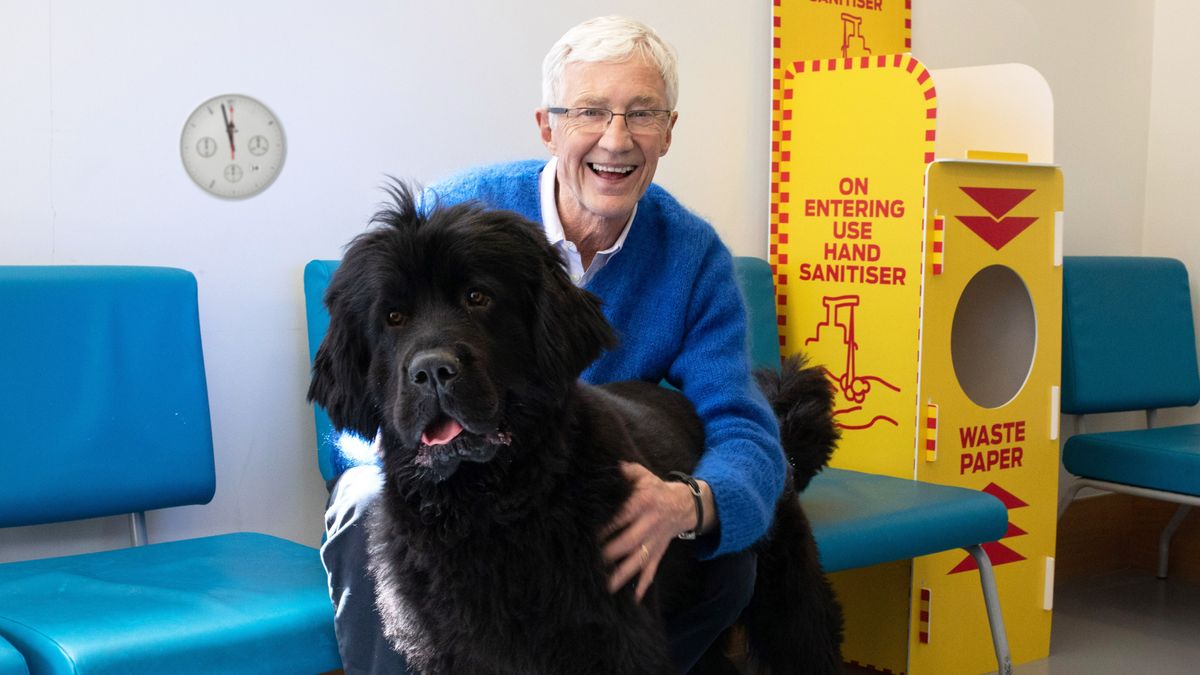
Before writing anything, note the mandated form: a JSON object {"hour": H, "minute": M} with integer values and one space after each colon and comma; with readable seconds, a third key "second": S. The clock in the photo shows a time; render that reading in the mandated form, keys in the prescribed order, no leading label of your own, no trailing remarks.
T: {"hour": 11, "minute": 58}
